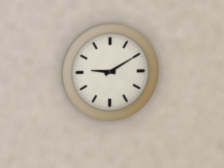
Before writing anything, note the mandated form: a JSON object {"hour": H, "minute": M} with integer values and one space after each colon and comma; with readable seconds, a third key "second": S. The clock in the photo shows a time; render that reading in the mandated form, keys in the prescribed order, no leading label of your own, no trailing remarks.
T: {"hour": 9, "minute": 10}
